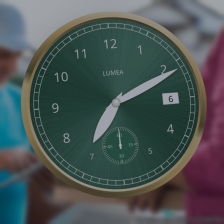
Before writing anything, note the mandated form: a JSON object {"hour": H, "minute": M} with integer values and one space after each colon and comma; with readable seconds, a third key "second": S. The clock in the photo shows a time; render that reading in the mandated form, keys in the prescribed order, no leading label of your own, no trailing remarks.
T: {"hour": 7, "minute": 11}
